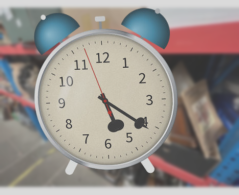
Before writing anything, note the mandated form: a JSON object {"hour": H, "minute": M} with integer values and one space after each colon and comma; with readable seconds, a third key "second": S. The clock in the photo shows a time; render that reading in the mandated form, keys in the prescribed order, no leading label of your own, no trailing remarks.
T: {"hour": 5, "minute": 20, "second": 57}
